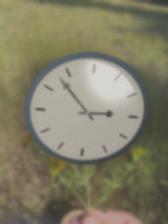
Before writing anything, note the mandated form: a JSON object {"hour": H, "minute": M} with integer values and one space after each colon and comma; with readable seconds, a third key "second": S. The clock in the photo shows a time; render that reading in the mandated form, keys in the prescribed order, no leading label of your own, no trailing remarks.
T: {"hour": 2, "minute": 53}
